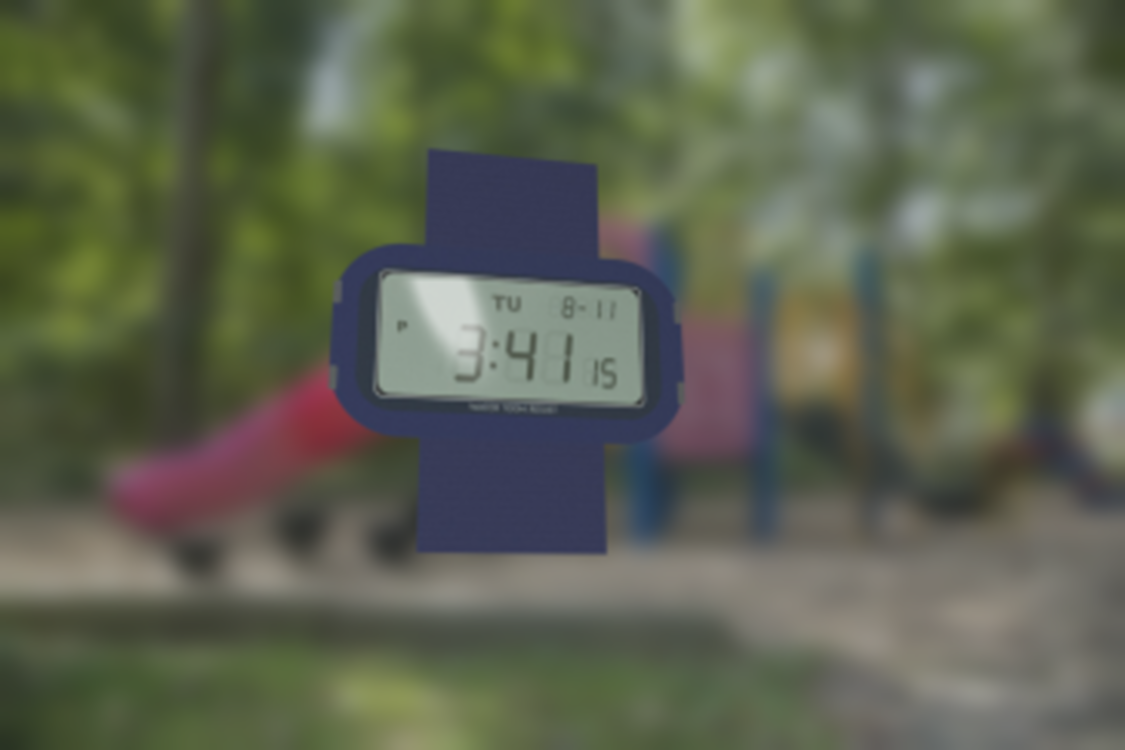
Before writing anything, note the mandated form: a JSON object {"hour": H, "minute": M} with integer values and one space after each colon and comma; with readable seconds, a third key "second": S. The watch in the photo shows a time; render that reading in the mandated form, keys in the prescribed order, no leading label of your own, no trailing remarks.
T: {"hour": 3, "minute": 41, "second": 15}
